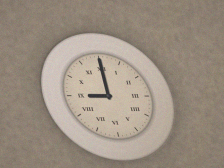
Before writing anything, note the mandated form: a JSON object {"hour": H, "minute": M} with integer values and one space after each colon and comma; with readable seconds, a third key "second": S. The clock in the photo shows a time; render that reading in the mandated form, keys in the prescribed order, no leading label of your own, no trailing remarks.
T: {"hour": 9, "minute": 0}
